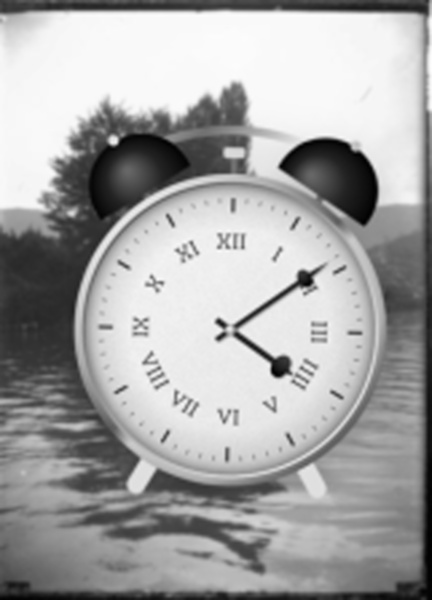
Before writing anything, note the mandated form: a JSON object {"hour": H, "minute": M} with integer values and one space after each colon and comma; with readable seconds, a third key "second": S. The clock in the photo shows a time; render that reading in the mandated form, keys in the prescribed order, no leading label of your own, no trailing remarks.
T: {"hour": 4, "minute": 9}
